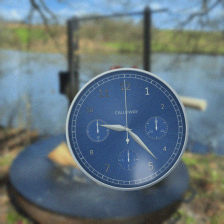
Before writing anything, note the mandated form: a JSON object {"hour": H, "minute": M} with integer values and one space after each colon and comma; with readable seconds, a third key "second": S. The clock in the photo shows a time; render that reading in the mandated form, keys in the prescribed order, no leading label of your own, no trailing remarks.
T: {"hour": 9, "minute": 23}
